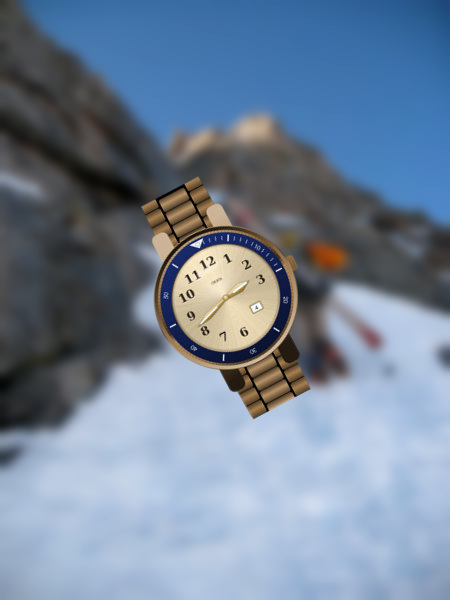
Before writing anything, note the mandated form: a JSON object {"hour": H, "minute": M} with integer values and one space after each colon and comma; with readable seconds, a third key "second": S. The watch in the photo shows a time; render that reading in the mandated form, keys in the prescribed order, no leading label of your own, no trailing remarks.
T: {"hour": 2, "minute": 42}
